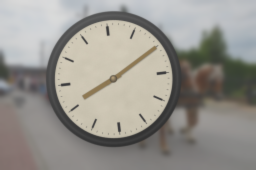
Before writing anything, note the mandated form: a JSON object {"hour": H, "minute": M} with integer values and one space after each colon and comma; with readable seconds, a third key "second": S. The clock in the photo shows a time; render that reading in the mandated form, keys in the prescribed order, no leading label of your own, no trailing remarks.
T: {"hour": 8, "minute": 10}
